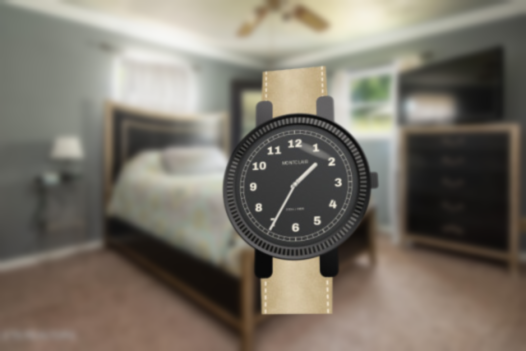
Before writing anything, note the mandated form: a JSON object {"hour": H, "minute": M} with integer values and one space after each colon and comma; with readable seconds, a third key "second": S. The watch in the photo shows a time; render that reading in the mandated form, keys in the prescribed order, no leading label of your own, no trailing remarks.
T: {"hour": 1, "minute": 35}
